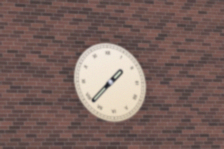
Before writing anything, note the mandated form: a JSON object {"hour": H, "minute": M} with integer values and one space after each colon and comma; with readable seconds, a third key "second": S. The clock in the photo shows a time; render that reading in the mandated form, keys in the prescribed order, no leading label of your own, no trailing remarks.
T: {"hour": 1, "minute": 38}
